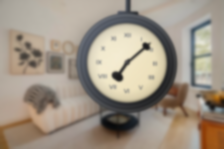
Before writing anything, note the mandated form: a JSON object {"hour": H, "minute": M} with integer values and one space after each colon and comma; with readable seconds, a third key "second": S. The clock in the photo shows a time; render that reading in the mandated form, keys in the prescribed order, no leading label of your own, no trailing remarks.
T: {"hour": 7, "minute": 8}
